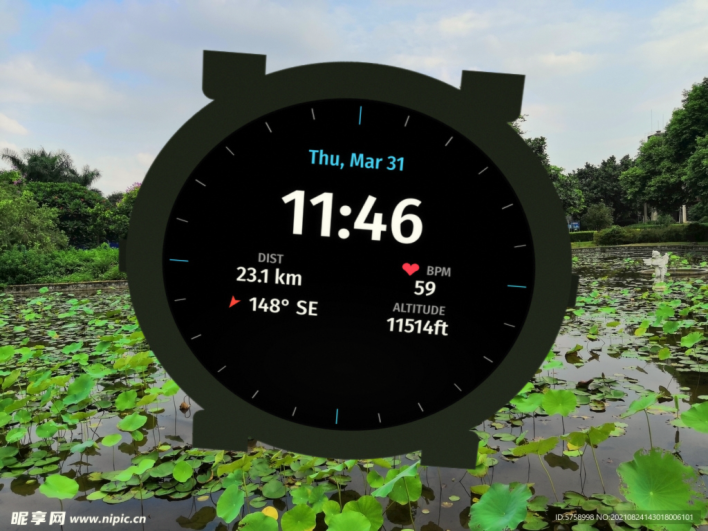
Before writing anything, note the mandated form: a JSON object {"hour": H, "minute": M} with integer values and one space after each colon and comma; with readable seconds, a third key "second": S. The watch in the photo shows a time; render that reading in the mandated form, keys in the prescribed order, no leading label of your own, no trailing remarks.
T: {"hour": 11, "minute": 46}
